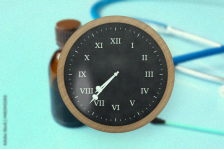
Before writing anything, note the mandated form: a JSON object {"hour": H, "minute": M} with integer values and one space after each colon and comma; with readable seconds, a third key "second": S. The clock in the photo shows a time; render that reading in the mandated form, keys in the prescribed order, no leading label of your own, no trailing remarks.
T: {"hour": 7, "minute": 37}
